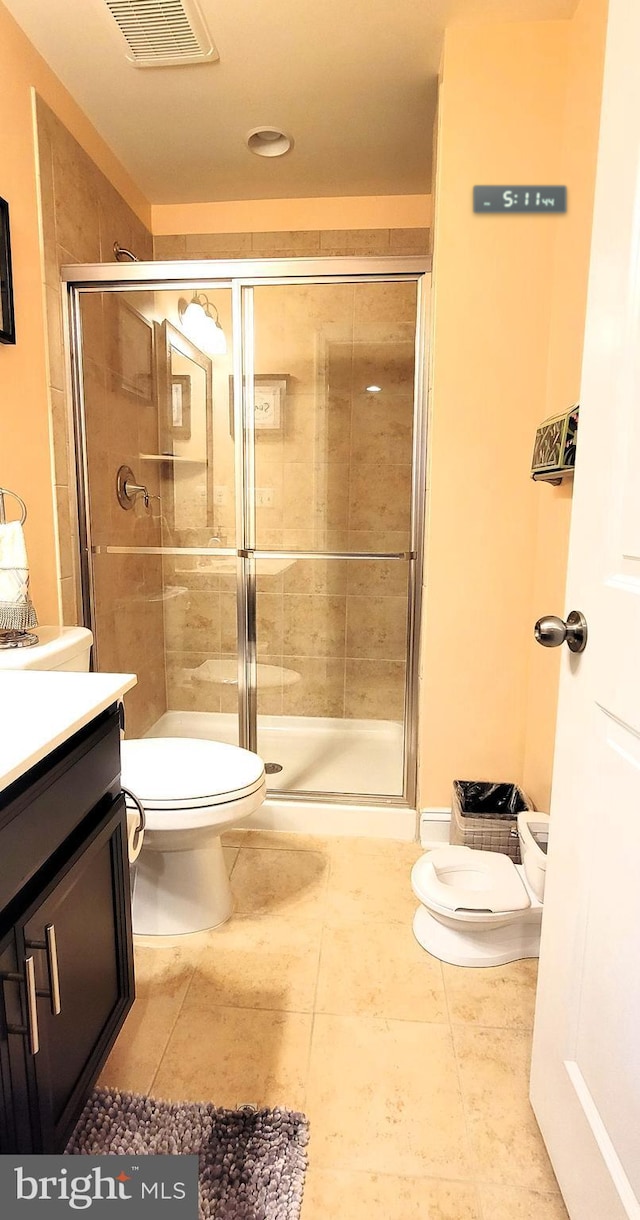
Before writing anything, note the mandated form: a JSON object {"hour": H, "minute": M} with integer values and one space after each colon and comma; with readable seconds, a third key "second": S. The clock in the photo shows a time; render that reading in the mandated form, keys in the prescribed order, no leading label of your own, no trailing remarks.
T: {"hour": 5, "minute": 11}
